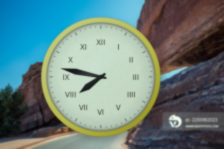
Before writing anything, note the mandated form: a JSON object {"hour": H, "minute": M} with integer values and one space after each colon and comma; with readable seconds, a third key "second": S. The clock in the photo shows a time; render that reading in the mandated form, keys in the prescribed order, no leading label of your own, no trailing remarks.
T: {"hour": 7, "minute": 47}
